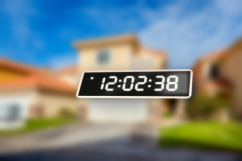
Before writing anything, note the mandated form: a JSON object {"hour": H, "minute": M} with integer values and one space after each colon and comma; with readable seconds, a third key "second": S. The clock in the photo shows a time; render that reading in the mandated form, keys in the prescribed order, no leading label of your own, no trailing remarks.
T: {"hour": 12, "minute": 2, "second": 38}
